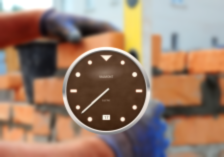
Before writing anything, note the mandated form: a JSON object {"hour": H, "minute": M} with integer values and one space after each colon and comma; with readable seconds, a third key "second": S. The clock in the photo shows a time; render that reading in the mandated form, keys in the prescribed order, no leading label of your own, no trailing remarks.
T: {"hour": 7, "minute": 38}
